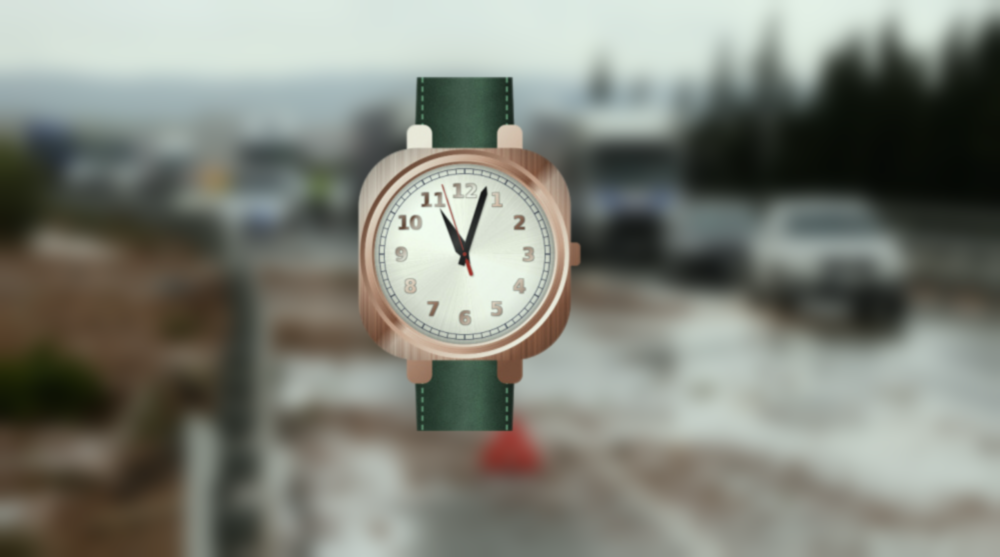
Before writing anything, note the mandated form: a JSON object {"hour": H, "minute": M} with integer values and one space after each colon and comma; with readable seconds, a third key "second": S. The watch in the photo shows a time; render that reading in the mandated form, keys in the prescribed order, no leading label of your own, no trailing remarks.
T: {"hour": 11, "minute": 2, "second": 57}
